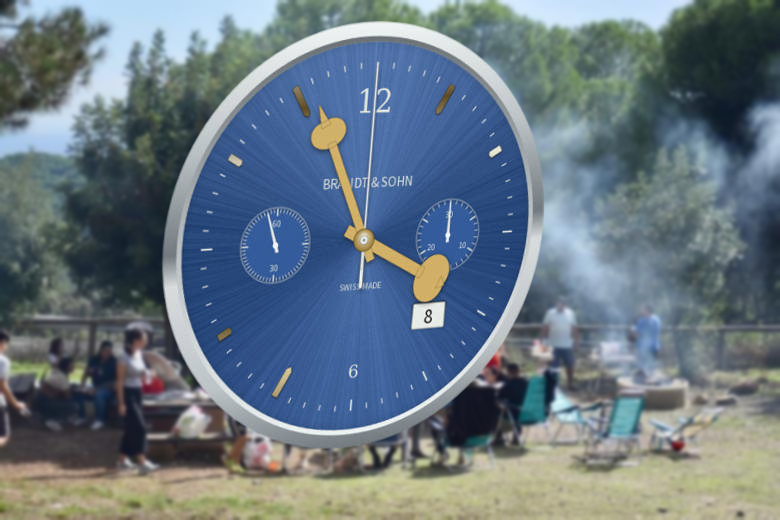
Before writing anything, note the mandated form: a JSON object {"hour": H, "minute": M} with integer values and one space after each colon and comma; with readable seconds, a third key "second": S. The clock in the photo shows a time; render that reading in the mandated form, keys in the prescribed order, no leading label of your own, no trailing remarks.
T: {"hour": 3, "minute": 55, "second": 57}
